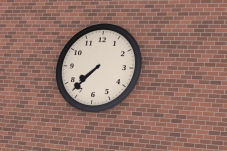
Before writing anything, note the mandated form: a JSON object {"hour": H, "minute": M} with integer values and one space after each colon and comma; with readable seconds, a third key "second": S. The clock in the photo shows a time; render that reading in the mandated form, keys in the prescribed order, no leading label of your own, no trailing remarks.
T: {"hour": 7, "minute": 37}
